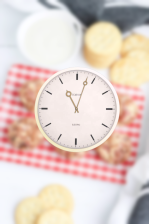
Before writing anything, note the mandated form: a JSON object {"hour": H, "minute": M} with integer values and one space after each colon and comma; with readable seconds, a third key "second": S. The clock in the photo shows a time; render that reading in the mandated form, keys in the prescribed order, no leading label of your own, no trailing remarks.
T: {"hour": 11, "minute": 3}
